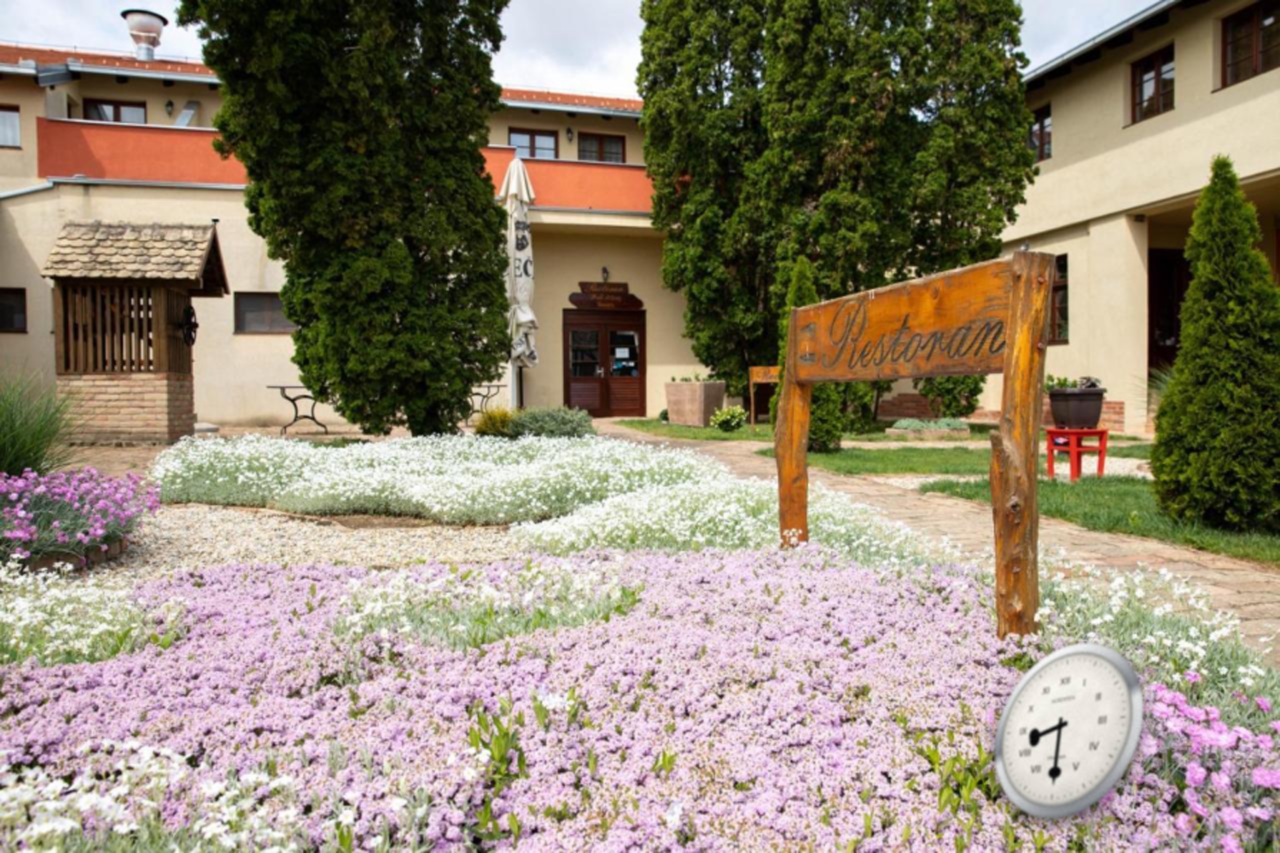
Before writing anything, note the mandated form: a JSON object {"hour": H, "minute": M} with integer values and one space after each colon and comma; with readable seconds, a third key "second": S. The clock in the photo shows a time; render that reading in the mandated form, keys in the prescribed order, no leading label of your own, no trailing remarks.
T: {"hour": 8, "minute": 30}
